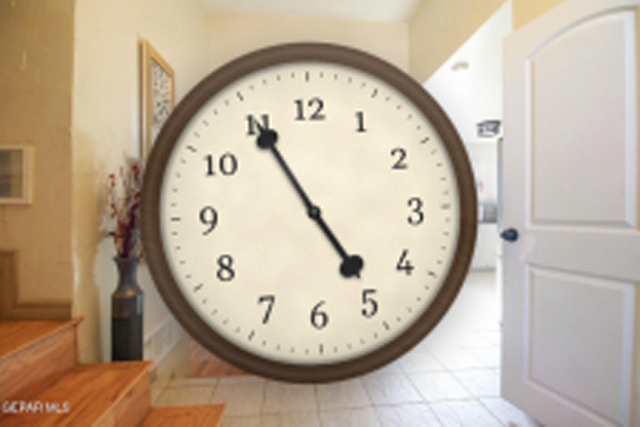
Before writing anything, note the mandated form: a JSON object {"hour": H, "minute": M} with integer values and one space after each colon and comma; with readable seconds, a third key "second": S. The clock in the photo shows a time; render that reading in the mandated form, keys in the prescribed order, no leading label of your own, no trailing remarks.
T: {"hour": 4, "minute": 55}
